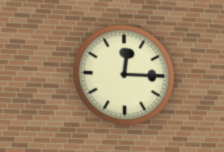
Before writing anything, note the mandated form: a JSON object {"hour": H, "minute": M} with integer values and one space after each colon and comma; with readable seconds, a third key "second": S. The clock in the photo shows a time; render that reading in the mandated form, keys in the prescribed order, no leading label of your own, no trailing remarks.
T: {"hour": 12, "minute": 15}
